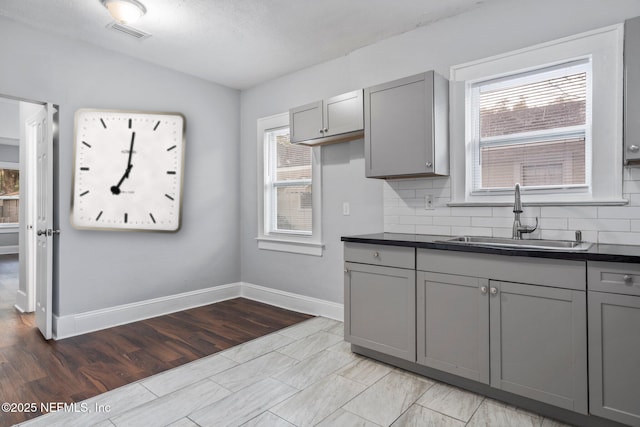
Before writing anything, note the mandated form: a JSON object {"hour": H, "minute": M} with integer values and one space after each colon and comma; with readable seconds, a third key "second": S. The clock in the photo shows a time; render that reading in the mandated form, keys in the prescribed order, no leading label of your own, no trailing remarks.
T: {"hour": 7, "minute": 1}
